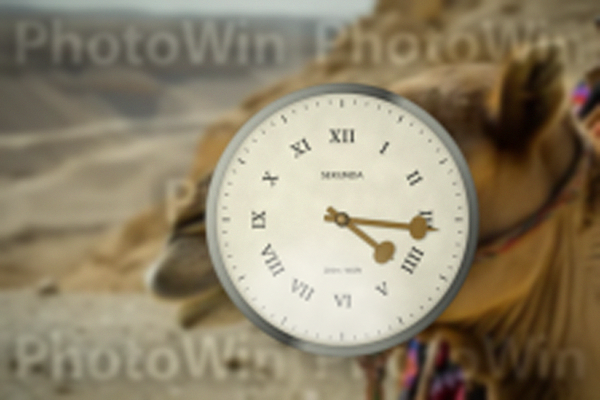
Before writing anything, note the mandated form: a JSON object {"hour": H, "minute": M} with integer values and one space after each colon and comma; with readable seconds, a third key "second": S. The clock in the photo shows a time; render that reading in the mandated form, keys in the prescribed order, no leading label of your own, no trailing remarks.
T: {"hour": 4, "minute": 16}
